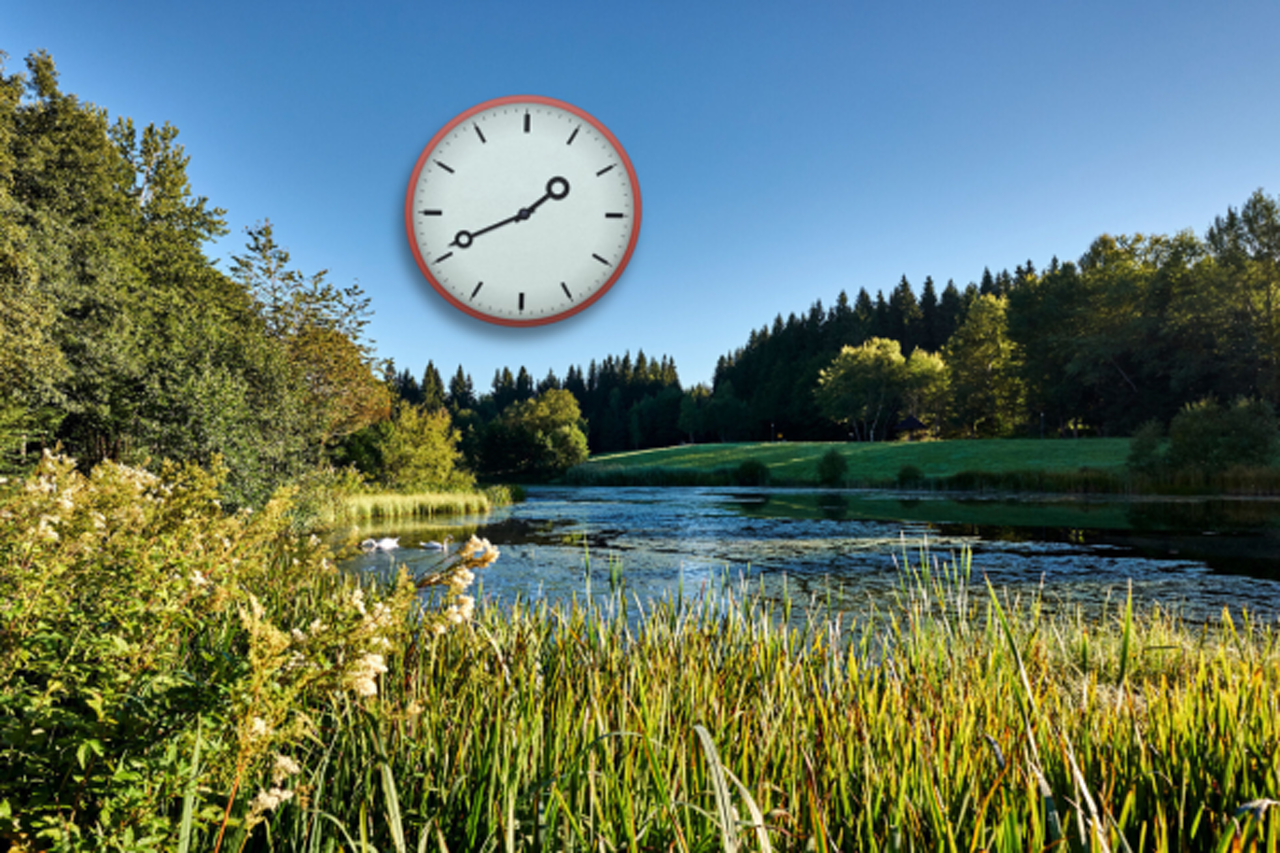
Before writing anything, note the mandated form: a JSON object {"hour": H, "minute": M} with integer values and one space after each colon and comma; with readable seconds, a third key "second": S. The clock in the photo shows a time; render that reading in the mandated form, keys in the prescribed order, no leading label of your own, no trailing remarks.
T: {"hour": 1, "minute": 41}
